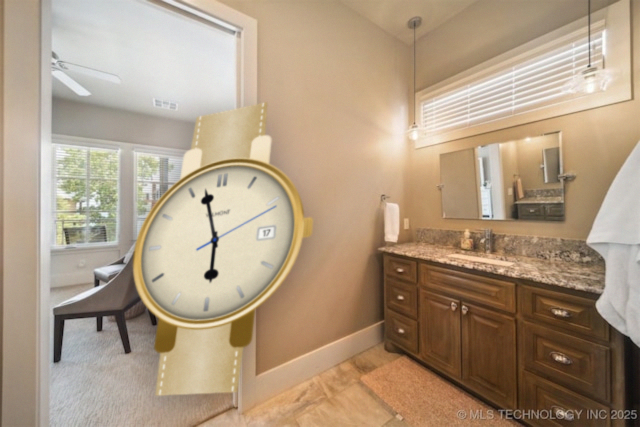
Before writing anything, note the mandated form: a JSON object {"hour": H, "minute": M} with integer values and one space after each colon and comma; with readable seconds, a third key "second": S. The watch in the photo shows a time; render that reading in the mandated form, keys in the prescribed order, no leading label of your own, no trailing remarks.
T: {"hour": 5, "minute": 57, "second": 11}
